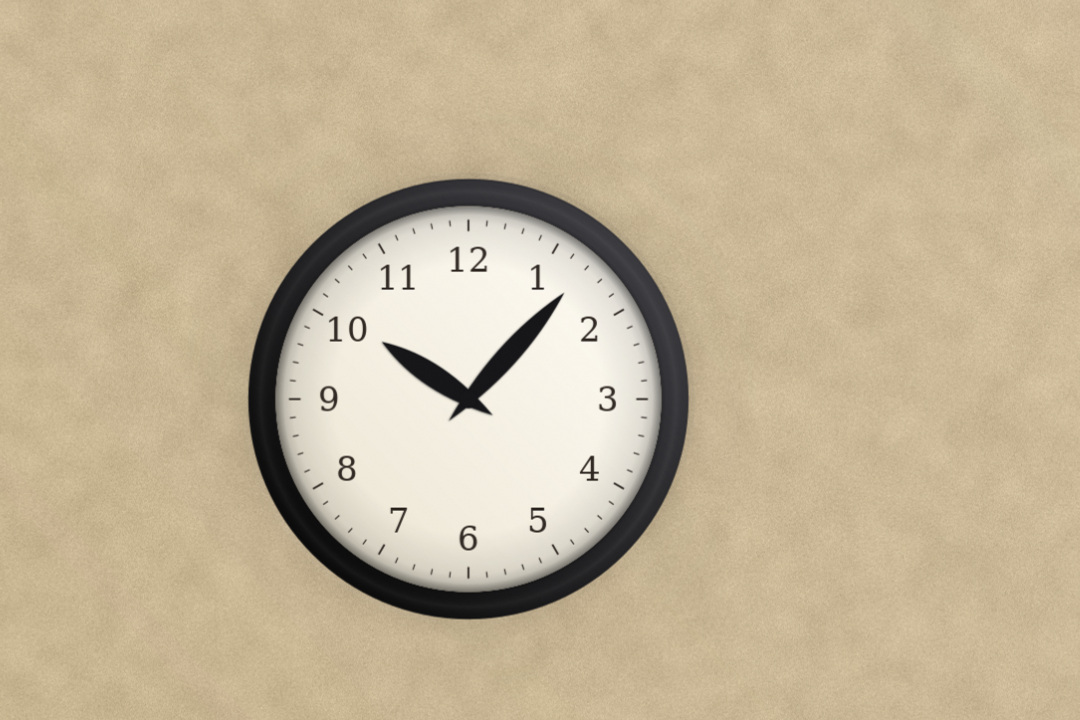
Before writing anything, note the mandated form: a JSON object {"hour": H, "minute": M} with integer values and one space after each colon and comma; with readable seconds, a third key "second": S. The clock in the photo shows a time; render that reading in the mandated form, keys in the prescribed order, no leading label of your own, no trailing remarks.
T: {"hour": 10, "minute": 7}
